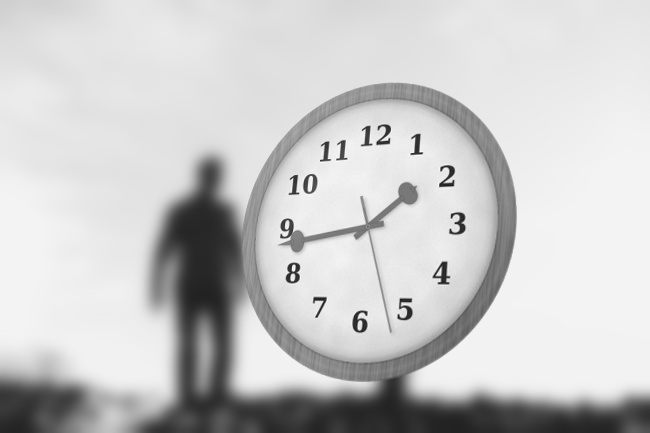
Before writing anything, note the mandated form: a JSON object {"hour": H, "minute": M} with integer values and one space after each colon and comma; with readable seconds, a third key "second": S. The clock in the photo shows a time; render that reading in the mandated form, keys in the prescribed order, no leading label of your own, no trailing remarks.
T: {"hour": 1, "minute": 43, "second": 27}
